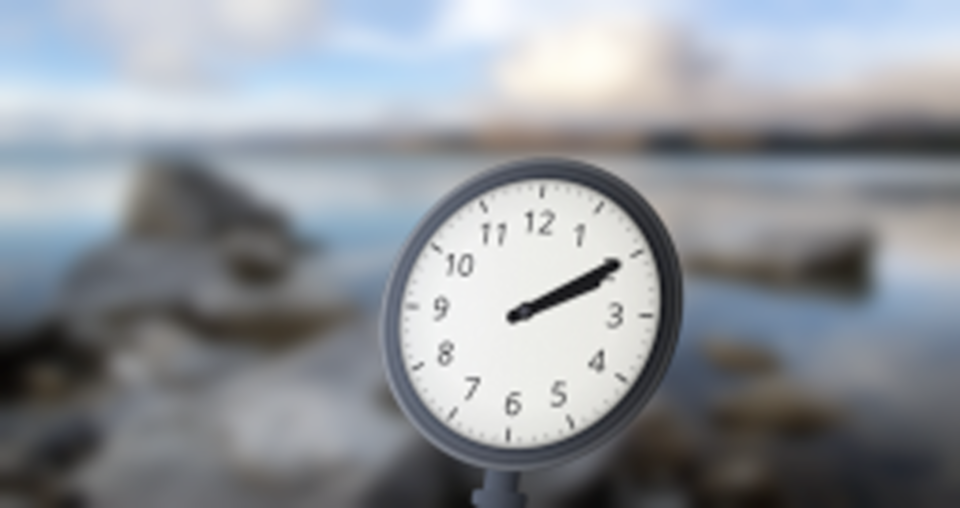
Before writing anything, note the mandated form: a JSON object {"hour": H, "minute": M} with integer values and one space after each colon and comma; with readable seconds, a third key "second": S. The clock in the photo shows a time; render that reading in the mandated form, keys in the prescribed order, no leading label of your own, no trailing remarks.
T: {"hour": 2, "minute": 10}
